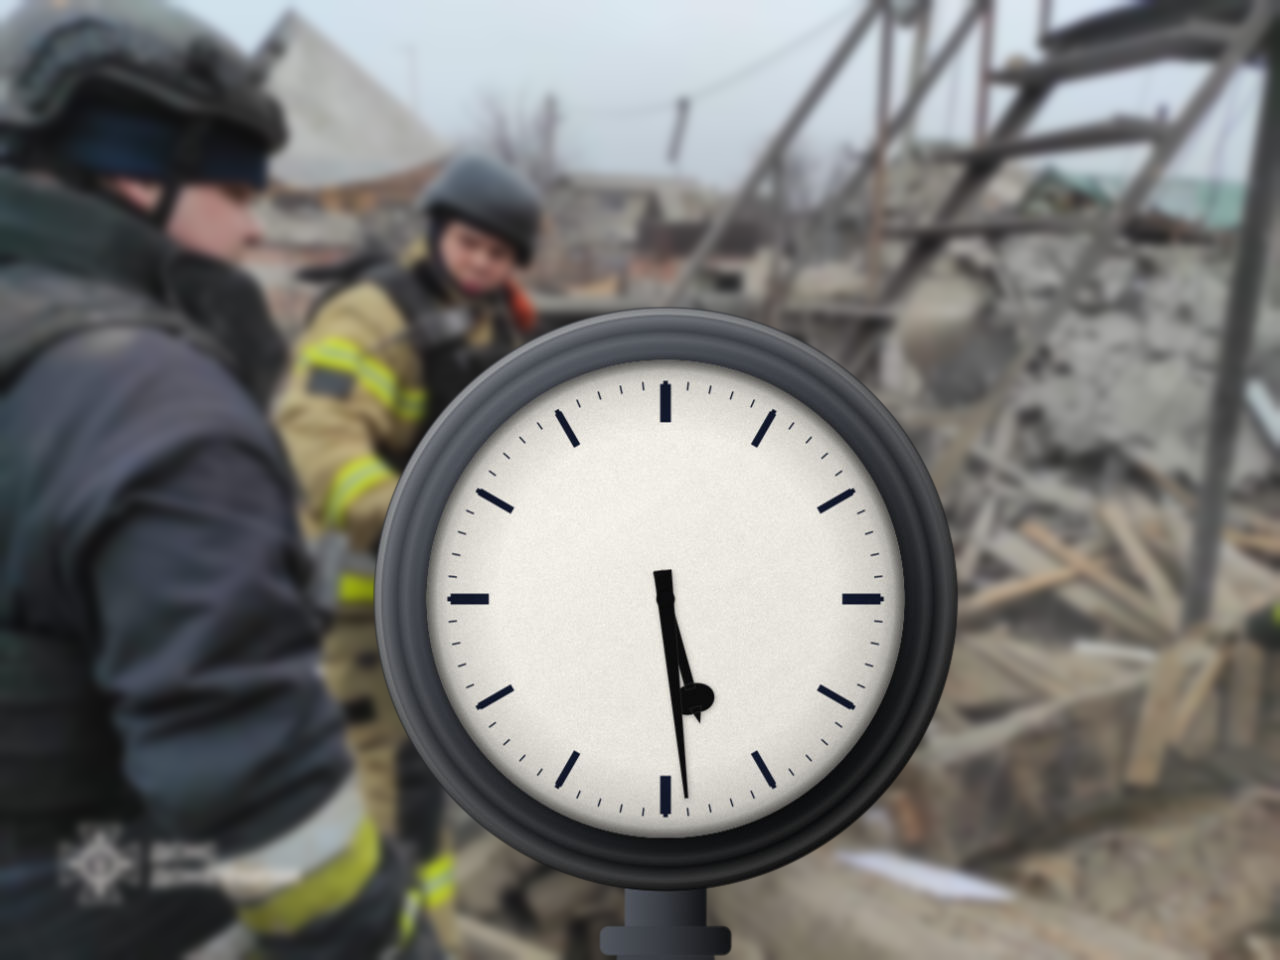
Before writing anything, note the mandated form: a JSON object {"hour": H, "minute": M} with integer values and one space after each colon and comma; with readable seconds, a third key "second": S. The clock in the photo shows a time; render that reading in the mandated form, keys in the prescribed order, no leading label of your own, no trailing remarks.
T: {"hour": 5, "minute": 29}
